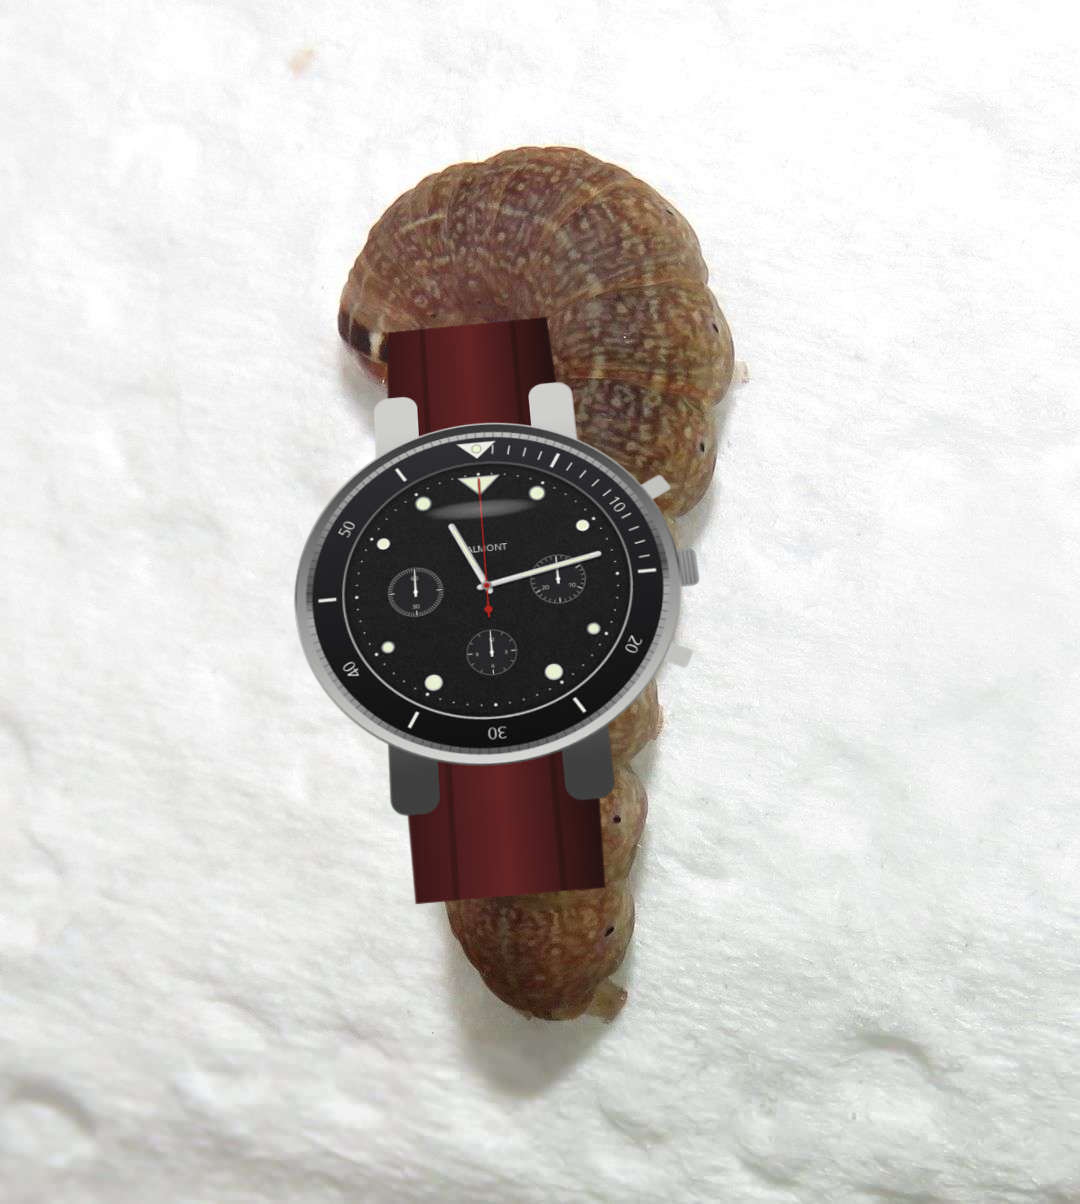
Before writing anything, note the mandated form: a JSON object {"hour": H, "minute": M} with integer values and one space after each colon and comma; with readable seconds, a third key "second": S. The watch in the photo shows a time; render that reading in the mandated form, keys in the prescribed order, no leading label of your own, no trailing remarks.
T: {"hour": 11, "minute": 13}
